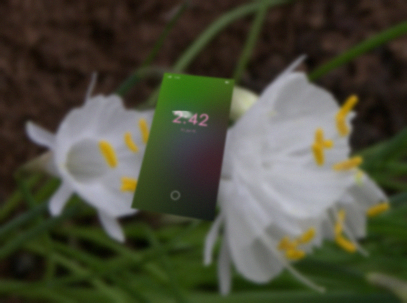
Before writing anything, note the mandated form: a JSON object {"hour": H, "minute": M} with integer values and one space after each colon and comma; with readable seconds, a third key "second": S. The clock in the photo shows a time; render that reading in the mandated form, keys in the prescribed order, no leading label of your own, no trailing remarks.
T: {"hour": 2, "minute": 42}
